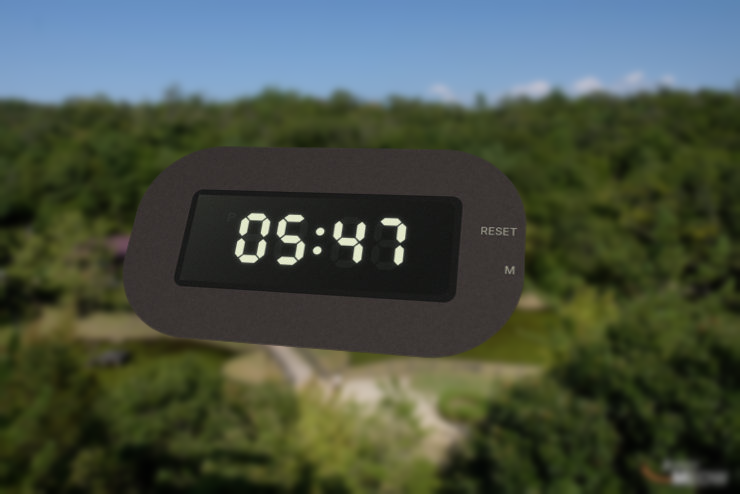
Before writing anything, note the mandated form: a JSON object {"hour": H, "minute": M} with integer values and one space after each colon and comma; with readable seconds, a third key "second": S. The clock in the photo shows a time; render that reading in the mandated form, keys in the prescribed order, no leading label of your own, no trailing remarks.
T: {"hour": 5, "minute": 47}
